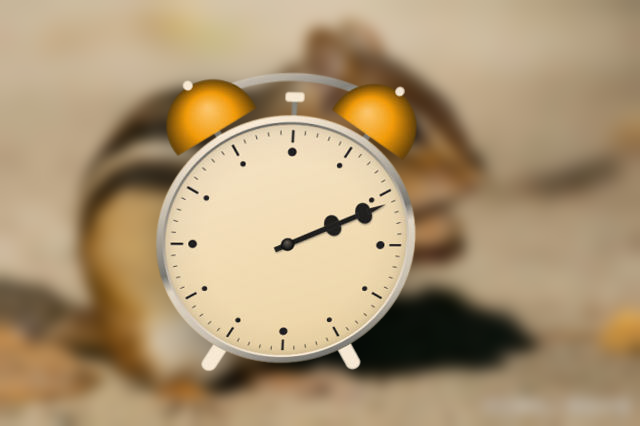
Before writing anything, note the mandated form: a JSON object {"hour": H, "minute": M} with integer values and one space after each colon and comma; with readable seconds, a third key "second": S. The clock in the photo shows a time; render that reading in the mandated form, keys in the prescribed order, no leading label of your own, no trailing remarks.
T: {"hour": 2, "minute": 11}
